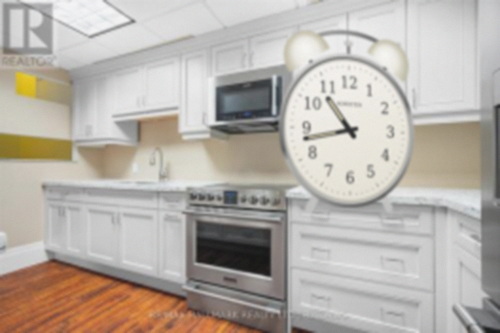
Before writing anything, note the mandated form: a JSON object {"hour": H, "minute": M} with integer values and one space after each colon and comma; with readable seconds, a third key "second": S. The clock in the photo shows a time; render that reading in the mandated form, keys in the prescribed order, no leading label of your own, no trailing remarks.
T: {"hour": 10, "minute": 43}
